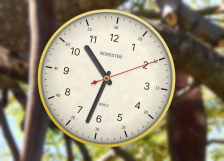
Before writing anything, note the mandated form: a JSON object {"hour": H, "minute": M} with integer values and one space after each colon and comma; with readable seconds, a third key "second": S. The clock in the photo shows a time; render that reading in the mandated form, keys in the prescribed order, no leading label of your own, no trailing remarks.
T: {"hour": 10, "minute": 32, "second": 10}
